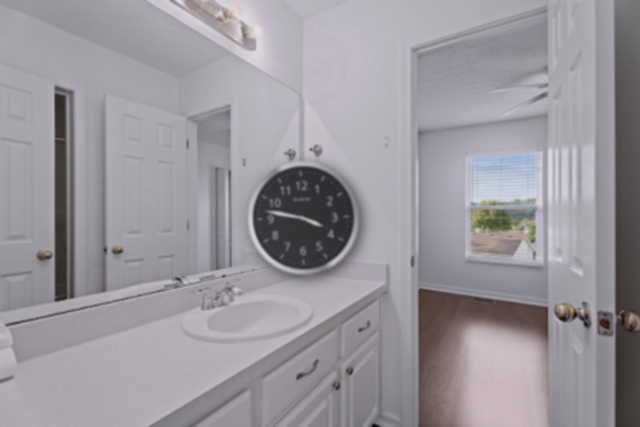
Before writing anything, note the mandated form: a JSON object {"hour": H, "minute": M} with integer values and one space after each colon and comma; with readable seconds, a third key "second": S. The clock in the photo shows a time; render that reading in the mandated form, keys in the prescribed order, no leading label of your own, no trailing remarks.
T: {"hour": 3, "minute": 47}
